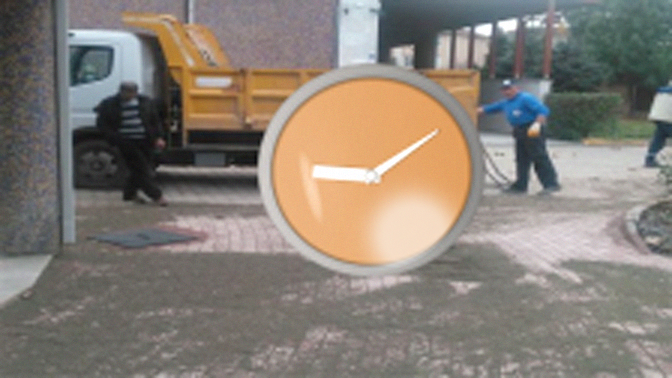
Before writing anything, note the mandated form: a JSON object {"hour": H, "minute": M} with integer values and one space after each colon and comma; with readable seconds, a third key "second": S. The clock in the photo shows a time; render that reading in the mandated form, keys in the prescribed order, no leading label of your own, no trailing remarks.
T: {"hour": 9, "minute": 9}
